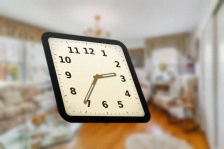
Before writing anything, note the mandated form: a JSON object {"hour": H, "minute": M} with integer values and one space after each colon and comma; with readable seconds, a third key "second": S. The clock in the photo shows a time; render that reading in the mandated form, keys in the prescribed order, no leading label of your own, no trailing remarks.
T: {"hour": 2, "minute": 36}
